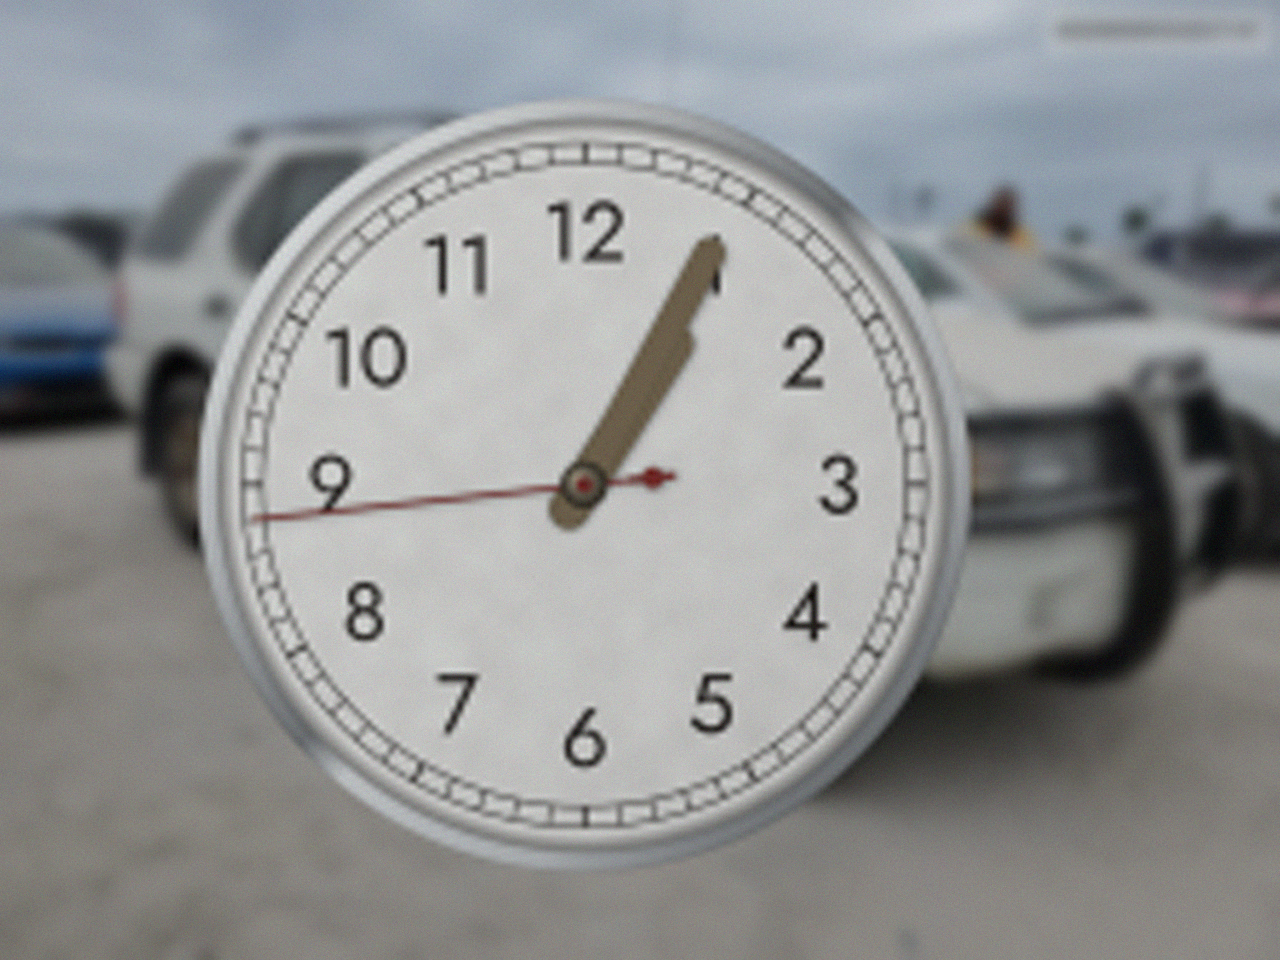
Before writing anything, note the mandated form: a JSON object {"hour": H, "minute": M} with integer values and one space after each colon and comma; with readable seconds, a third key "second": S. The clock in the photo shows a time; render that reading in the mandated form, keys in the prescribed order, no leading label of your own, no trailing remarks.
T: {"hour": 1, "minute": 4, "second": 44}
